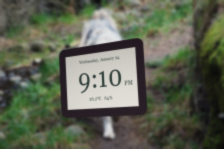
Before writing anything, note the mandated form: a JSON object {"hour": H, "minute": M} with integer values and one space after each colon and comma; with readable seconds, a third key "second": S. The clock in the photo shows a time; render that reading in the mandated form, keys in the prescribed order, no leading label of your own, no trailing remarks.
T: {"hour": 9, "minute": 10}
